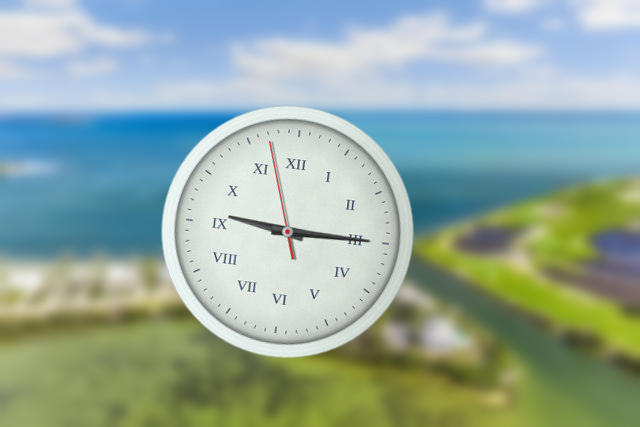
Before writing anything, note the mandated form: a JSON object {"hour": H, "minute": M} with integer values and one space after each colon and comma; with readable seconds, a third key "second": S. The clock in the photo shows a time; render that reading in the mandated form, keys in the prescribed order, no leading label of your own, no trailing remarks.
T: {"hour": 9, "minute": 14, "second": 57}
